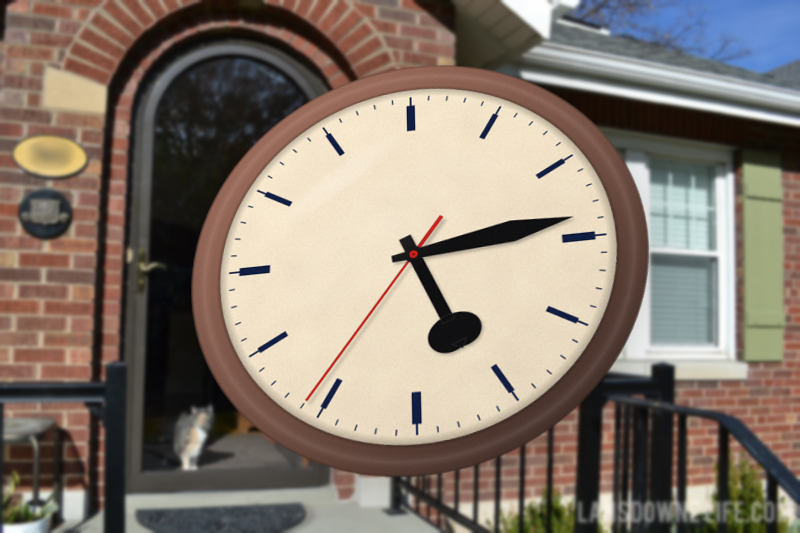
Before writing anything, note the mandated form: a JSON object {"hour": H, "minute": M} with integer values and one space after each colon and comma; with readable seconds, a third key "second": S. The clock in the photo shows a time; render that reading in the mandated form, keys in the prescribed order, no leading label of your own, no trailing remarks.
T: {"hour": 5, "minute": 13, "second": 36}
